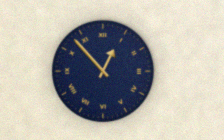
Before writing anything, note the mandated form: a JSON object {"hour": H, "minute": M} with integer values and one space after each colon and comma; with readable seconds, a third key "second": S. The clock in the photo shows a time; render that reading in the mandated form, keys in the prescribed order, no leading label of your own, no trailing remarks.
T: {"hour": 12, "minute": 53}
